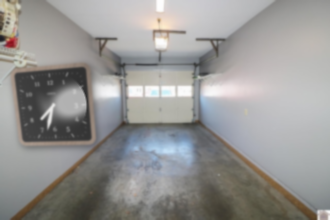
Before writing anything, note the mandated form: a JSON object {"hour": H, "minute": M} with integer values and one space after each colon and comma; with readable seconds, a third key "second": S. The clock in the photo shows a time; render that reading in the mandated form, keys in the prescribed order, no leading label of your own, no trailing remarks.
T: {"hour": 7, "minute": 33}
